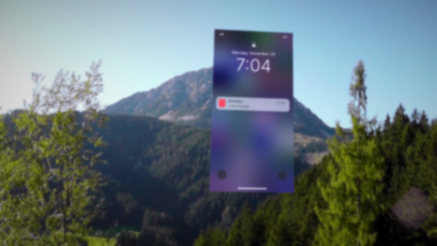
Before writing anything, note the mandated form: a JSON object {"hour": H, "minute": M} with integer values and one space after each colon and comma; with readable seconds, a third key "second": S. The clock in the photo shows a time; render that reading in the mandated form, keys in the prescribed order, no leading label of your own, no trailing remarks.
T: {"hour": 7, "minute": 4}
